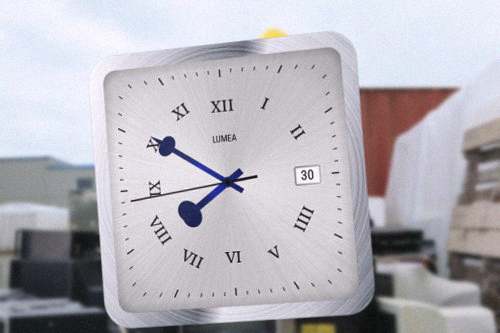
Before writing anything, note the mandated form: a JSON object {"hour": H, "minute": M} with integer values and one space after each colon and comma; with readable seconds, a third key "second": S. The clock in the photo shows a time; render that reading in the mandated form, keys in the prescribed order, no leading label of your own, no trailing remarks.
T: {"hour": 7, "minute": 50, "second": 44}
